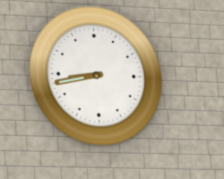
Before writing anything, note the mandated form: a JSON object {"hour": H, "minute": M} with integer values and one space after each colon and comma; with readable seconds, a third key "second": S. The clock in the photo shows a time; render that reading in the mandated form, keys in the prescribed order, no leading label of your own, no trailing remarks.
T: {"hour": 8, "minute": 43}
